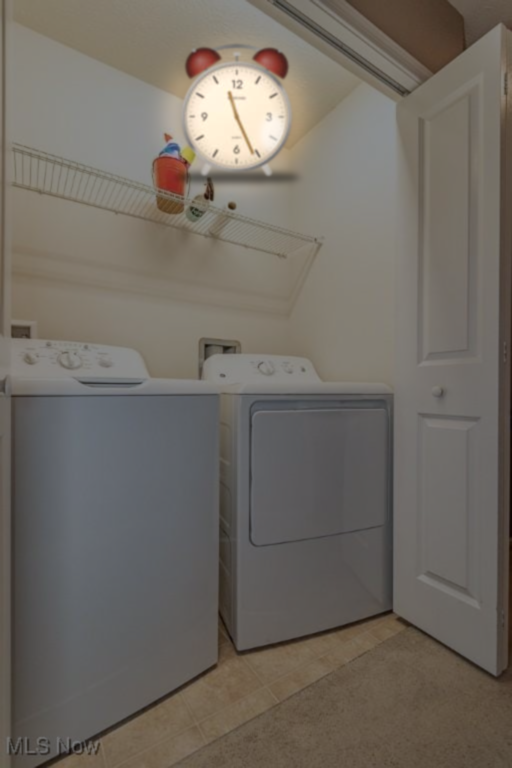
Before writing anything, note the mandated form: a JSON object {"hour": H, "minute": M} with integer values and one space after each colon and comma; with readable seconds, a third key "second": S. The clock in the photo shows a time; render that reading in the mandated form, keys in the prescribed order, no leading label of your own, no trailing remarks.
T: {"hour": 11, "minute": 26}
